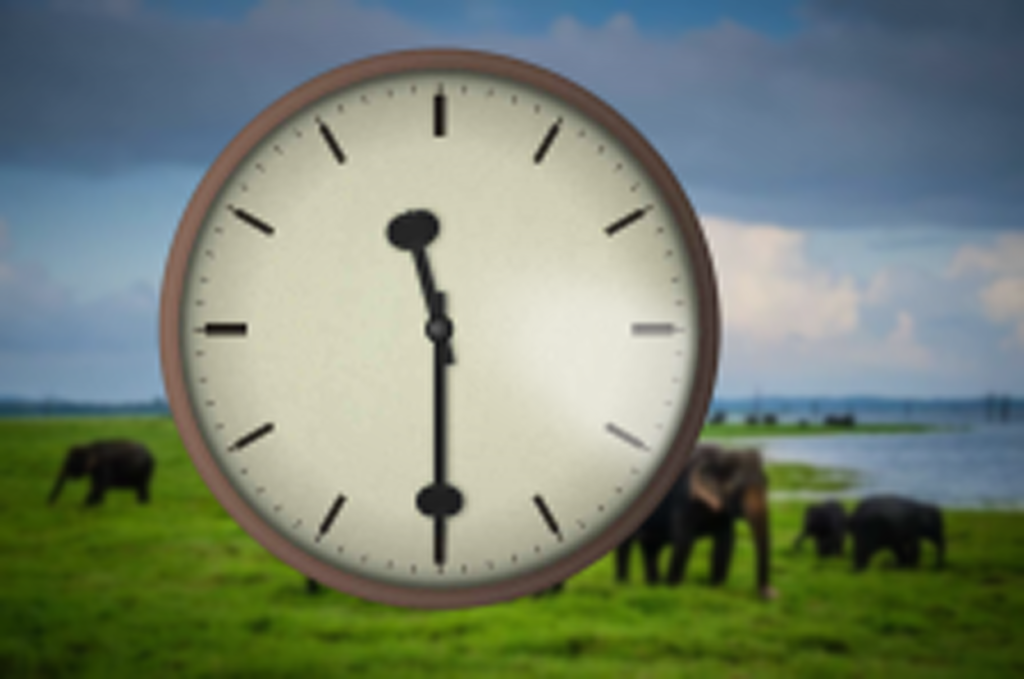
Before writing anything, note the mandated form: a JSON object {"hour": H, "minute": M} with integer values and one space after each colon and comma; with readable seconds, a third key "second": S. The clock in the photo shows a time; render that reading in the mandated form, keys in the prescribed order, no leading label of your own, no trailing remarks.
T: {"hour": 11, "minute": 30}
